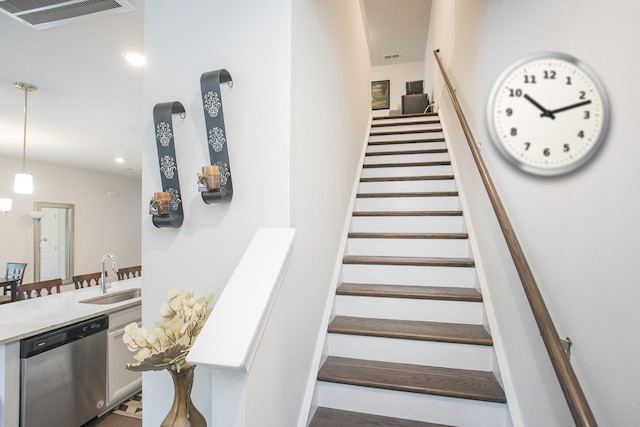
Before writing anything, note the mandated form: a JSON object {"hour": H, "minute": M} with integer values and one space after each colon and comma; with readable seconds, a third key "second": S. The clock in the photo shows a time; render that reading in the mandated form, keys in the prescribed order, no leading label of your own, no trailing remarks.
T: {"hour": 10, "minute": 12}
